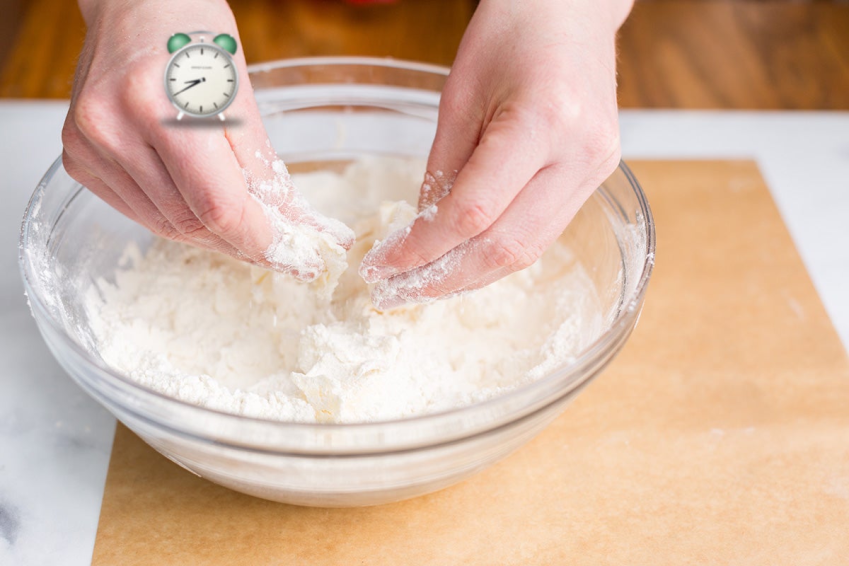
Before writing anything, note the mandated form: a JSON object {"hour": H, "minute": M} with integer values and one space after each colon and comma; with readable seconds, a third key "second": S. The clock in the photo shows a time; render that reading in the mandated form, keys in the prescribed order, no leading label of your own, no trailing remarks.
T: {"hour": 8, "minute": 40}
